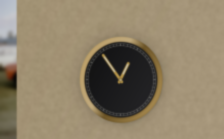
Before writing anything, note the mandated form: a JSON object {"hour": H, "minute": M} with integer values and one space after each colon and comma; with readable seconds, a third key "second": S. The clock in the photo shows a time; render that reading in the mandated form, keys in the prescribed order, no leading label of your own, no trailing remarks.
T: {"hour": 12, "minute": 54}
